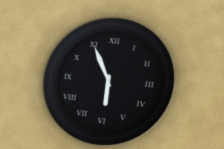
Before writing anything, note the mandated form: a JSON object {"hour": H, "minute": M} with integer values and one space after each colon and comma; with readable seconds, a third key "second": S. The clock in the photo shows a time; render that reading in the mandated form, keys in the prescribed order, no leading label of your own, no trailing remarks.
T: {"hour": 5, "minute": 55}
